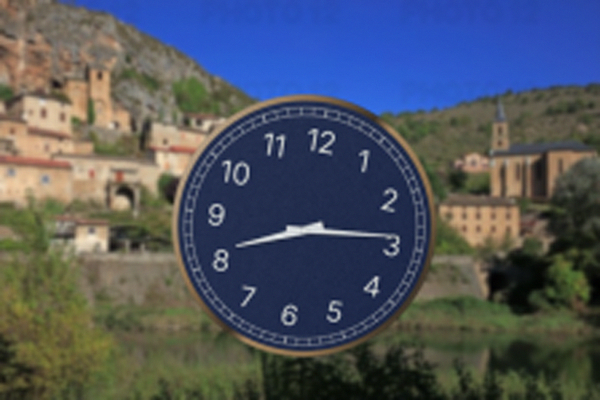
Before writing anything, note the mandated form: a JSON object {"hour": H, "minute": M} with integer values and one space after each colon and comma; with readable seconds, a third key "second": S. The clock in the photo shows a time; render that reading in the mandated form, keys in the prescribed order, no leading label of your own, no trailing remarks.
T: {"hour": 8, "minute": 14}
